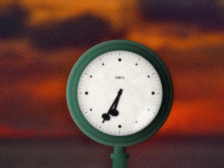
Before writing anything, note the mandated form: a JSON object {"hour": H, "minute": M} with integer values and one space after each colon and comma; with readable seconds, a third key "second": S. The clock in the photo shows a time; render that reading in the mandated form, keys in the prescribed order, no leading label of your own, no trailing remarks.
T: {"hour": 6, "minute": 35}
